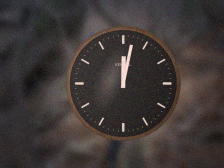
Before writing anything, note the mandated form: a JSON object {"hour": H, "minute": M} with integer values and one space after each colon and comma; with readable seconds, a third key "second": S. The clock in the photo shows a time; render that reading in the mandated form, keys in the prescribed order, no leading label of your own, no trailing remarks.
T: {"hour": 12, "minute": 2}
